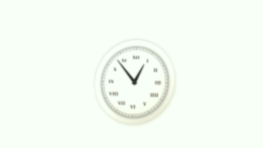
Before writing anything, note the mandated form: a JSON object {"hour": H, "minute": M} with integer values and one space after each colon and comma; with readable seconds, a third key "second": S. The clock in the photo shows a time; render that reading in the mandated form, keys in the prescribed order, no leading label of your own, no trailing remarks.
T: {"hour": 12, "minute": 53}
